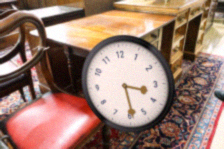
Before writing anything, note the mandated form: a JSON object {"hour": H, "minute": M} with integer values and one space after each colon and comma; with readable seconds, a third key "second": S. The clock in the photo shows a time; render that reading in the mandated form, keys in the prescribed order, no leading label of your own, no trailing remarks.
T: {"hour": 3, "minute": 29}
